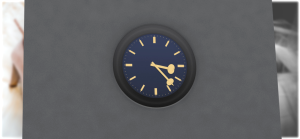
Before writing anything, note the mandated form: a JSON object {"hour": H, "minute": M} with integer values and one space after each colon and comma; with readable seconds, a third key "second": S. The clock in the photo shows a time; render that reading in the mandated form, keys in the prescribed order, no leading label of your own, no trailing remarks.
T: {"hour": 3, "minute": 23}
